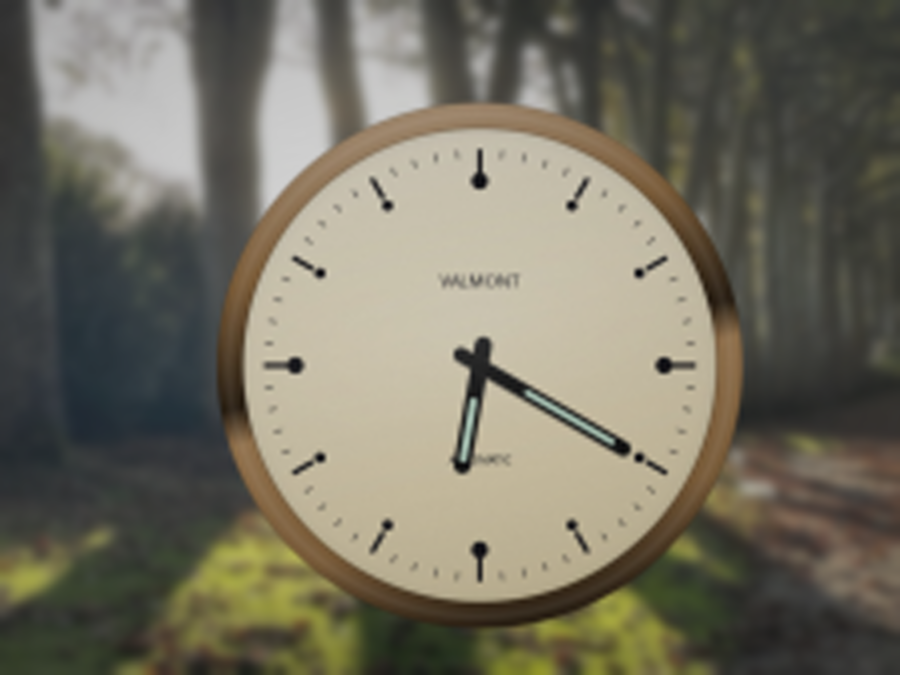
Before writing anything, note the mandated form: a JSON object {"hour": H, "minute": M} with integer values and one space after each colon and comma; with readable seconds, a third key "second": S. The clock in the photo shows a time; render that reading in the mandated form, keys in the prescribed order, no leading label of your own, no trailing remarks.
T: {"hour": 6, "minute": 20}
